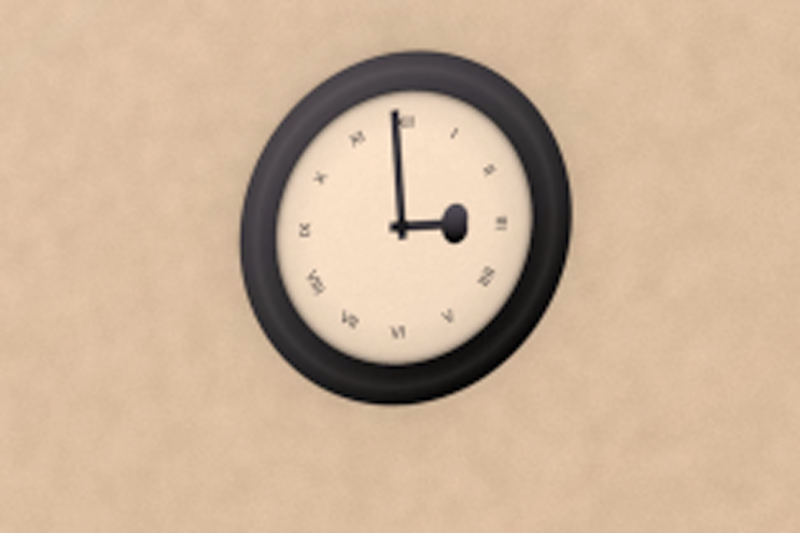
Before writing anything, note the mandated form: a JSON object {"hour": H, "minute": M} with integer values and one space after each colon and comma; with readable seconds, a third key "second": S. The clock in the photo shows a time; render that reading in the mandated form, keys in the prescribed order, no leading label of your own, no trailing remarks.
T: {"hour": 2, "minute": 59}
